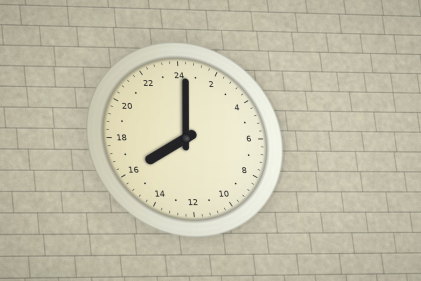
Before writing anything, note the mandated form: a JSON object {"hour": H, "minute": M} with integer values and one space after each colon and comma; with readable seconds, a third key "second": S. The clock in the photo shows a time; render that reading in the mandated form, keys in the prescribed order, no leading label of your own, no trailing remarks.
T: {"hour": 16, "minute": 1}
